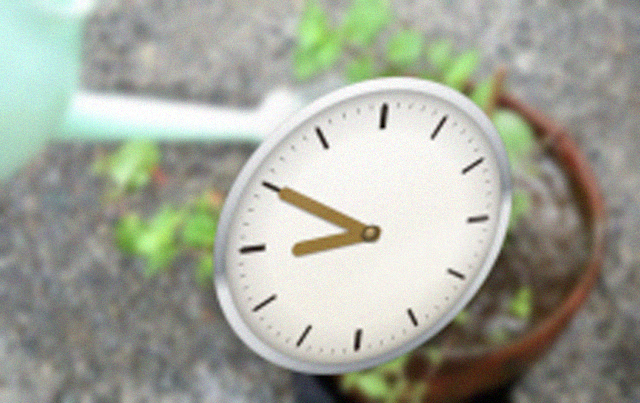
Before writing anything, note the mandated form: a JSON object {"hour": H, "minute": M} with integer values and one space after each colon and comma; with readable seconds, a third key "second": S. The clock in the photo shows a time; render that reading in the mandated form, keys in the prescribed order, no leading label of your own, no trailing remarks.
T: {"hour": 8, "minute": 50}
